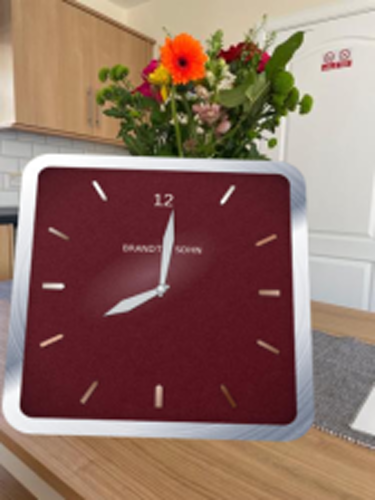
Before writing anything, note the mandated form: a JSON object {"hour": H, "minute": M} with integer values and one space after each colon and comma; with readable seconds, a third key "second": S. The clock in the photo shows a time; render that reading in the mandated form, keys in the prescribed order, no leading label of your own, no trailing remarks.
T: {"hour": 8, "minute": 1}
